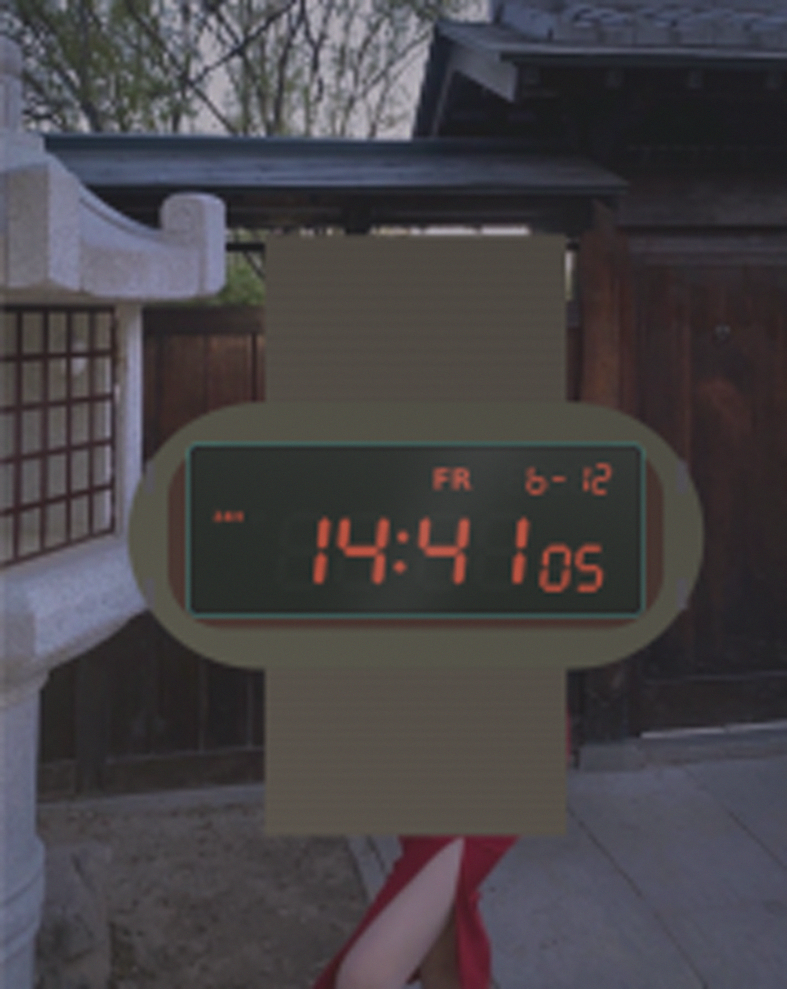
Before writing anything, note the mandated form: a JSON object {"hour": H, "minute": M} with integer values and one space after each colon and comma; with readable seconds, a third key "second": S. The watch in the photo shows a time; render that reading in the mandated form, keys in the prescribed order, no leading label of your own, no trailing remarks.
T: {"hour": 14, "minute": 41, "second": 5}
